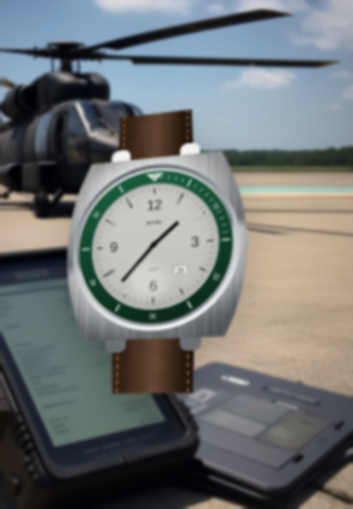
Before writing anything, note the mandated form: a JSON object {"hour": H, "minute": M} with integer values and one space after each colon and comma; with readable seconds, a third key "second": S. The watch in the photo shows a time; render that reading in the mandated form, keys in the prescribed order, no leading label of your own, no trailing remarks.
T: {"hour": 1, "minute": 37}
